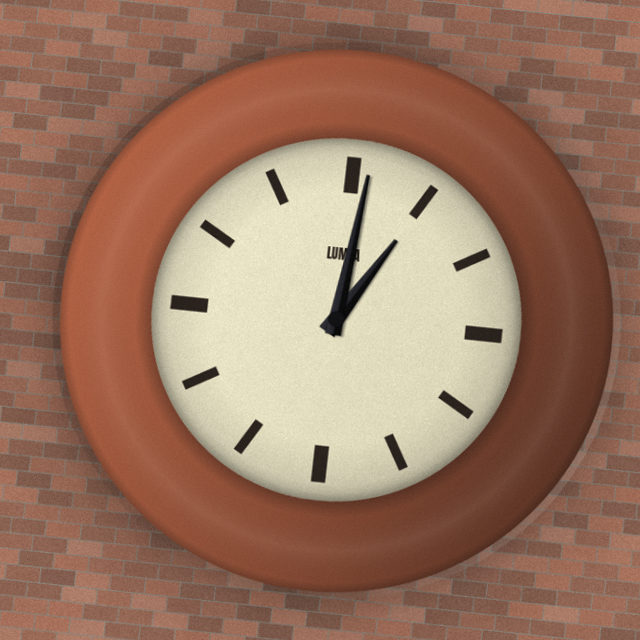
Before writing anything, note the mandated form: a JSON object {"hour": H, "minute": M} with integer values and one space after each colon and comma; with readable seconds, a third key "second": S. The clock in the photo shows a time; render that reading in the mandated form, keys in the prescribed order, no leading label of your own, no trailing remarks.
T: {"hour": 1, "minute": 1}
